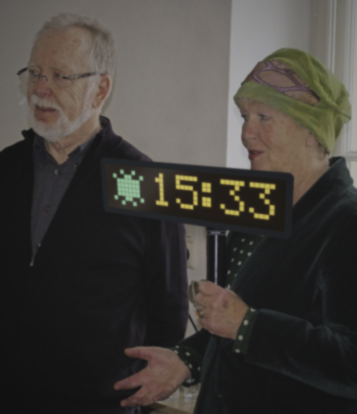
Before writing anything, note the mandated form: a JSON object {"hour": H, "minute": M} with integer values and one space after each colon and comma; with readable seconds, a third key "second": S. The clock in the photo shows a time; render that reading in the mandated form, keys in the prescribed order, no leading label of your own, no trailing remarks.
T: {"hour": 15, "minute": 33}
